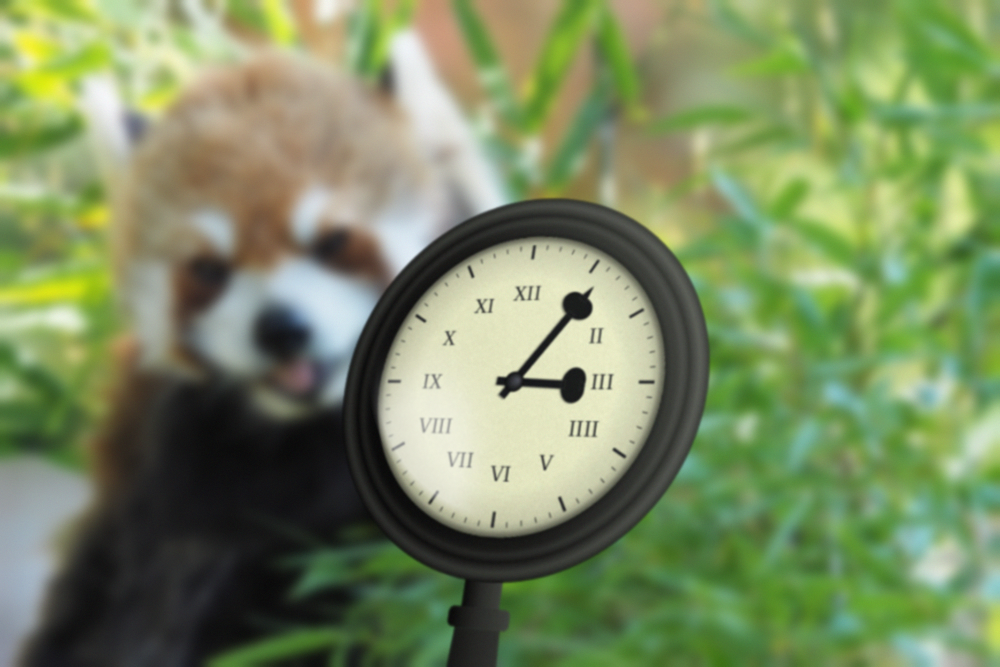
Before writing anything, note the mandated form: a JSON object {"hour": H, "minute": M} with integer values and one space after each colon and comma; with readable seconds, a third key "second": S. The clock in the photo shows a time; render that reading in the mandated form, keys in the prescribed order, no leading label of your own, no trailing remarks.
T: {"hour": 3, "minute": 6}
